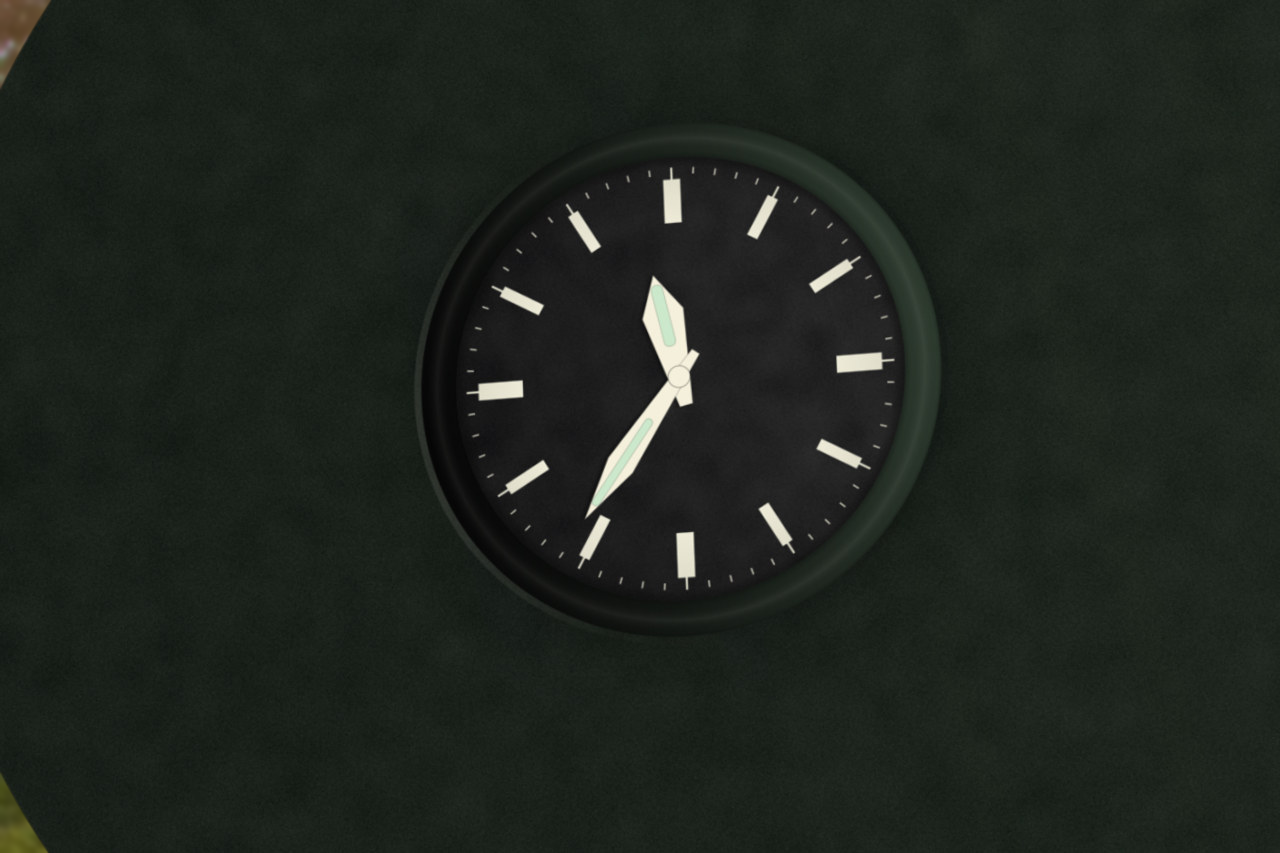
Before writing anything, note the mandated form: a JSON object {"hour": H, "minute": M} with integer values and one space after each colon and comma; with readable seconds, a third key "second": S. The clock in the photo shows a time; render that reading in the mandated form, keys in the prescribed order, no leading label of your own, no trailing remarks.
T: {"hour": 11, "minute": 36}
